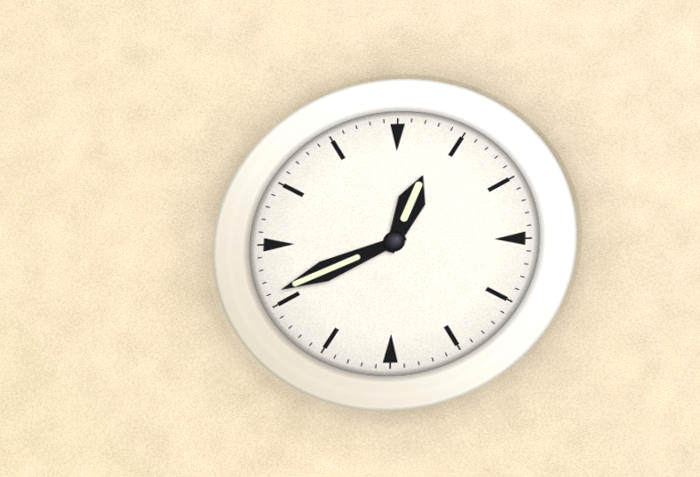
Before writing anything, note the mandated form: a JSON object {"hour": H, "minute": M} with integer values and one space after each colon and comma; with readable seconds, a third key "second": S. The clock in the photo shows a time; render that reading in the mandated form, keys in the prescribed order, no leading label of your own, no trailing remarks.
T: {"hour": 12, "minute": 41}
